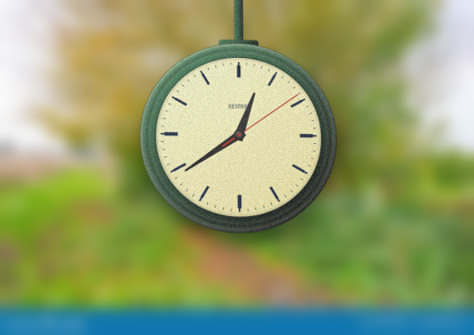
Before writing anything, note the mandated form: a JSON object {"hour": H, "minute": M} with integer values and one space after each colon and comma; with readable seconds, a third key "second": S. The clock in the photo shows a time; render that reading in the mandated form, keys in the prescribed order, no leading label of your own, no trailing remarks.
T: {"hour": 12, "minute": 39, "second": 9}
